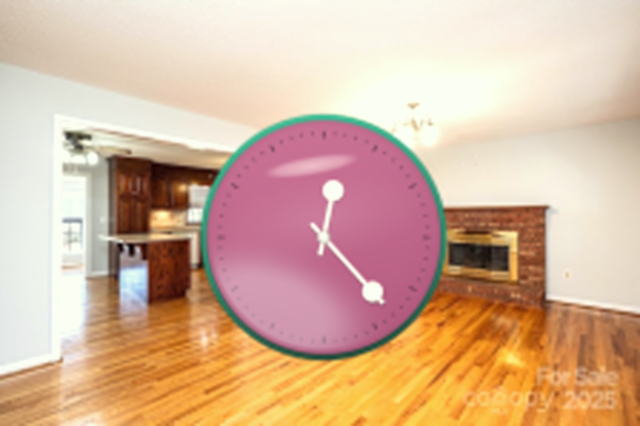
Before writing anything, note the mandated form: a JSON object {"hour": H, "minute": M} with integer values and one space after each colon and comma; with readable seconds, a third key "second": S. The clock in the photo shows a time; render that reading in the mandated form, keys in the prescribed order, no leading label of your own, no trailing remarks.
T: {"hour": 12, "minute": 23}
